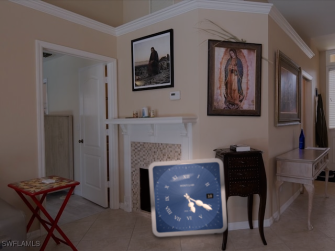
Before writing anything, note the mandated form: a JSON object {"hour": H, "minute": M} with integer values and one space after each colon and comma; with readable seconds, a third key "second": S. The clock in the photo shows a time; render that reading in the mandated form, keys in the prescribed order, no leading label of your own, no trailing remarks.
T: {"hour": 5, "minute": 20}
